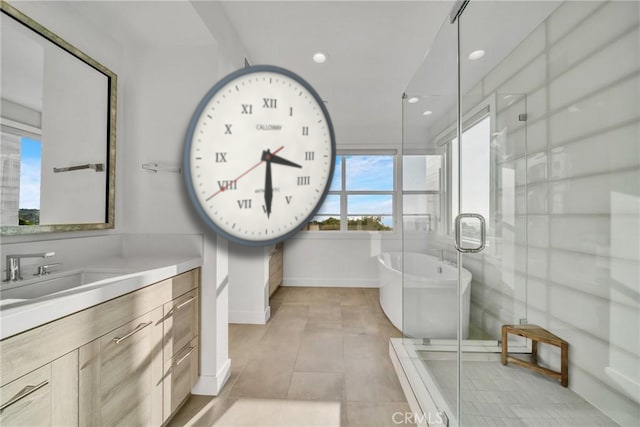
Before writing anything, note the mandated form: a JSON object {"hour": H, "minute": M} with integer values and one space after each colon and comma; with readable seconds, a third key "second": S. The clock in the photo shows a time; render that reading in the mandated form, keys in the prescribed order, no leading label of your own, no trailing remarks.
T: {"hour": 3, "minute": 29, "second": 40}
